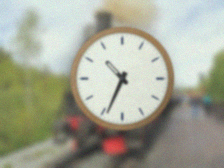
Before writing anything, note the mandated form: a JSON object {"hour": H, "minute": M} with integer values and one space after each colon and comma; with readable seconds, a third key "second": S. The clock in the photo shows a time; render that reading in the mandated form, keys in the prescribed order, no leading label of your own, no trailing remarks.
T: {"hour": 10, "minute": 34}
